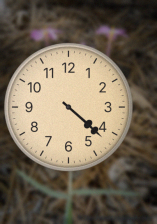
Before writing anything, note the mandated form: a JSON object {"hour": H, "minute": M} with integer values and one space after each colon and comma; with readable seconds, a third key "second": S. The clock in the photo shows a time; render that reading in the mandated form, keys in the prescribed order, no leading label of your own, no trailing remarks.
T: {"hour": 4, "minute": 22}
